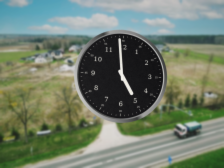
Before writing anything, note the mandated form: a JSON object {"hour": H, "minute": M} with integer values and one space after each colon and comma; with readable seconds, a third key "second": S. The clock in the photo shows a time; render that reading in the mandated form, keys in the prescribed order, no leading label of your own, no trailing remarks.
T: {"hour": 4, "minute": 59}
